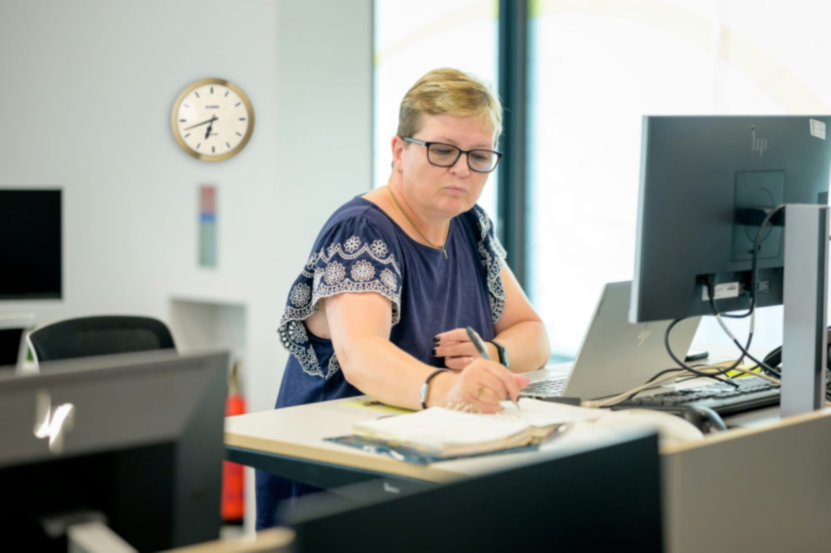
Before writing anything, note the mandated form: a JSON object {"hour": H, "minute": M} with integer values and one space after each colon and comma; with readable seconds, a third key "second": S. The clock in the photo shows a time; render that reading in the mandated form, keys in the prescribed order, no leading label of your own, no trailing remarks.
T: {"hour": 6, "minute": 42}
